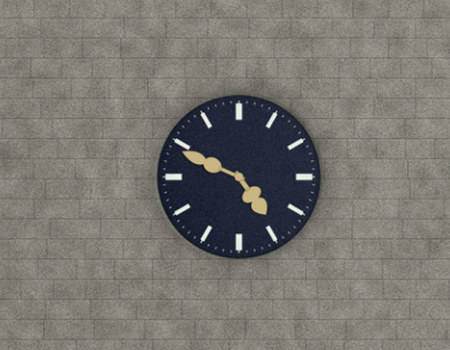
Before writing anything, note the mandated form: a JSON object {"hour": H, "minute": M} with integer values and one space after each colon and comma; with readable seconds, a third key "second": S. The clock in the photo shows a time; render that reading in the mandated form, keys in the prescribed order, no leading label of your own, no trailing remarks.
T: {"hour": 4, "minute": 49}
